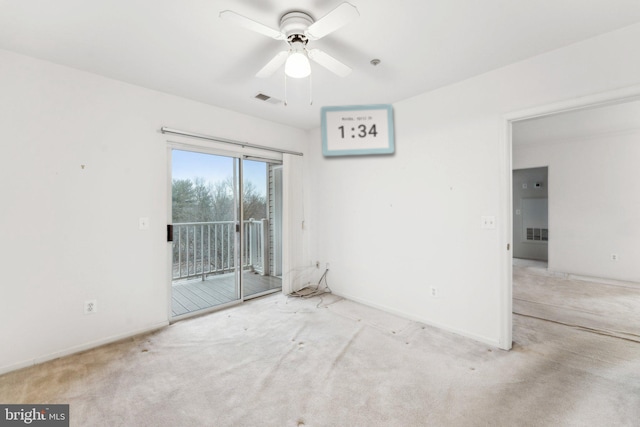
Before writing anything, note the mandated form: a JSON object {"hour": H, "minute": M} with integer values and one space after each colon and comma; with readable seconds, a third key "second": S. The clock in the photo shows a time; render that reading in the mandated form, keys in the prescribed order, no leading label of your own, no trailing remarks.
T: {"hour": 1, "minute": 34}
